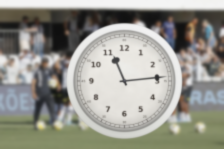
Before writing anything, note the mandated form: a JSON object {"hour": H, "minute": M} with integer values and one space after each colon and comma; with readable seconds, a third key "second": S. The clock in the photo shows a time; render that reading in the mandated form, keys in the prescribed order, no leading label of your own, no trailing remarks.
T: {"hour": 11, "minute": 14}
